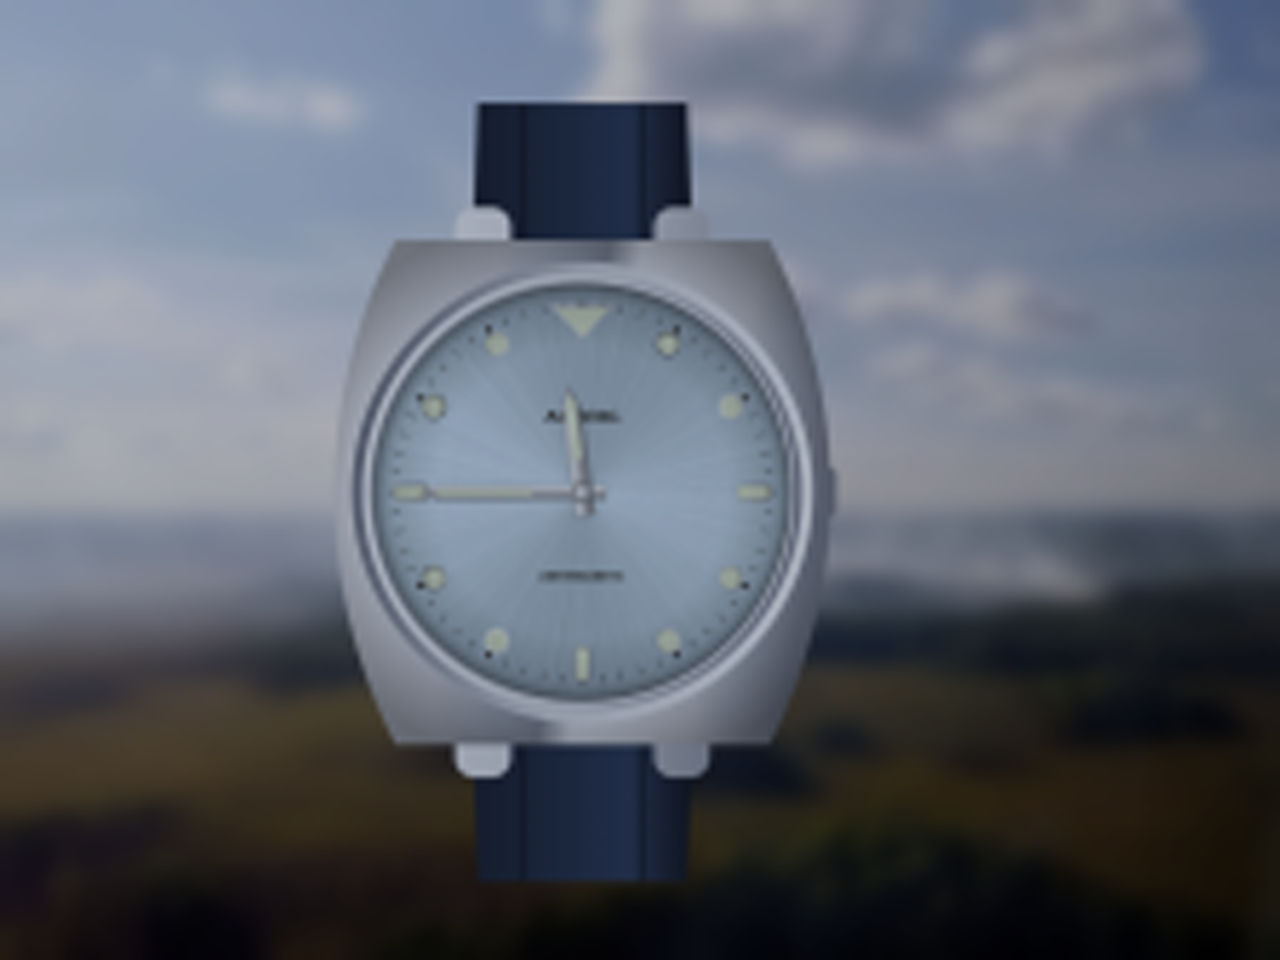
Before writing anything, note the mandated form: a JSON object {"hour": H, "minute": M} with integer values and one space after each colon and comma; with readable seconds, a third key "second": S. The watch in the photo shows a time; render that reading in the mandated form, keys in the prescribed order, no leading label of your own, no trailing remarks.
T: {"hour": 11, "minute": 45}
